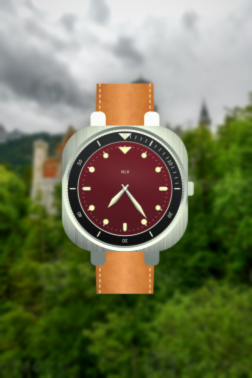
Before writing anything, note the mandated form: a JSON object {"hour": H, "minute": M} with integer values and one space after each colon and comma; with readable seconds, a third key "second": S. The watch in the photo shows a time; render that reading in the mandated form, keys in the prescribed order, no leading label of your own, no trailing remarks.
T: {"hour": 7, "minute": 24}
